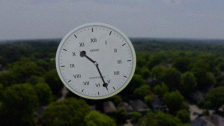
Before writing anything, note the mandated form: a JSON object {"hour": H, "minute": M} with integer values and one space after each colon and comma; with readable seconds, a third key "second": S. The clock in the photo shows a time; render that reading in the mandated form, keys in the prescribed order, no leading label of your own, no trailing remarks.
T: {"hour": 10, "minute": 27}
